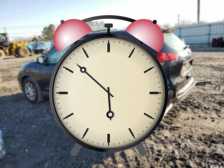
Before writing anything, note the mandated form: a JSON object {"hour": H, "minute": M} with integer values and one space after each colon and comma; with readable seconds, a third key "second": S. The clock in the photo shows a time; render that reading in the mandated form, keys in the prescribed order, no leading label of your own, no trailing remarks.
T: {"hour": 5, "minute": 52}
